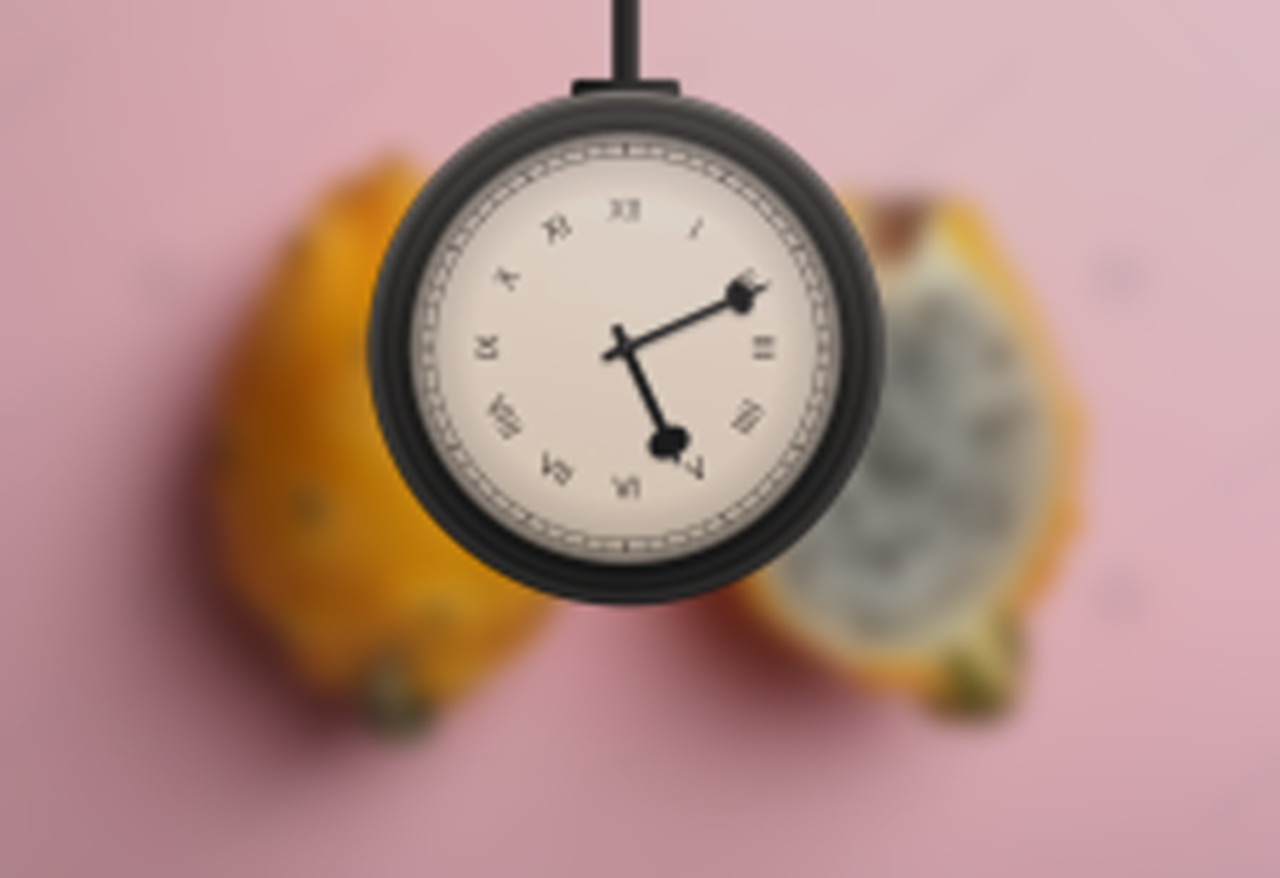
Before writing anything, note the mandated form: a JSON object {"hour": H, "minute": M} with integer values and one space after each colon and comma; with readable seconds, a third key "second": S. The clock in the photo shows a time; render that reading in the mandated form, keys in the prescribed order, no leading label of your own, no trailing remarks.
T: {"hour": 5, "minute": 11}
